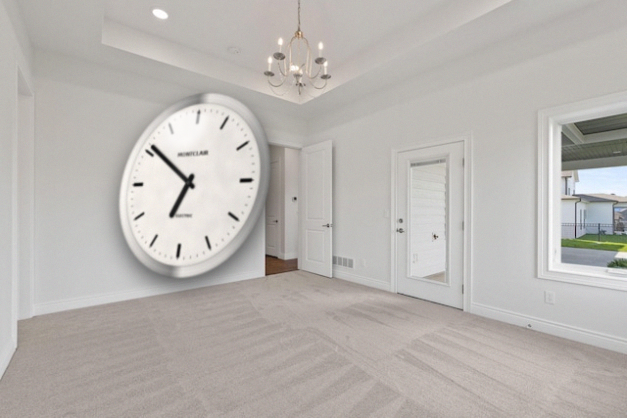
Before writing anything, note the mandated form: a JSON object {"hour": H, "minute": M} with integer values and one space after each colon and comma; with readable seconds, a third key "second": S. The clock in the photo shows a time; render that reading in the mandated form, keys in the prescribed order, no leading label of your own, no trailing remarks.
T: {"hour": 6, "minute": 51}
